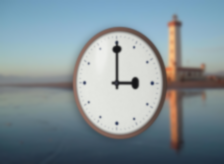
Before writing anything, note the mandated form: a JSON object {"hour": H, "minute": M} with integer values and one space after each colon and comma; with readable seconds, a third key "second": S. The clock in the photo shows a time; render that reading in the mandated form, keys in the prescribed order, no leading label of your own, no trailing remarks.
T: {"hour": 3, "minute": 0}
